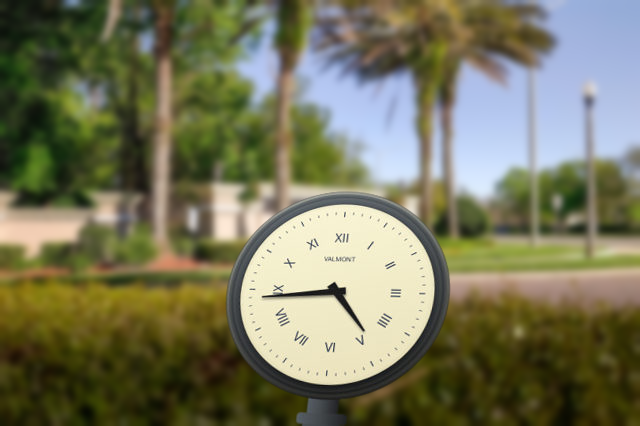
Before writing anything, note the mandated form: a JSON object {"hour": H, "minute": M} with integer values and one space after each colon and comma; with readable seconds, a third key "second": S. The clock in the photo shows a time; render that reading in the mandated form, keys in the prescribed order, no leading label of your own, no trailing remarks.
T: {"hour": 4, "minute": 44}
